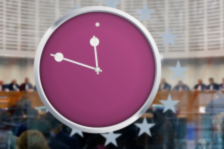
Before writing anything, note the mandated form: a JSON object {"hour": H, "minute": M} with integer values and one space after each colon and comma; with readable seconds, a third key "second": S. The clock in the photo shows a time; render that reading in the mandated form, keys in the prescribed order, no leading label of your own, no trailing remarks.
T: {"hour": 11, "minute": 48}
